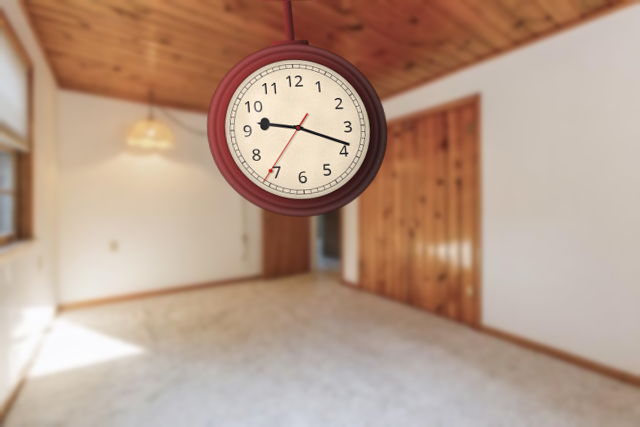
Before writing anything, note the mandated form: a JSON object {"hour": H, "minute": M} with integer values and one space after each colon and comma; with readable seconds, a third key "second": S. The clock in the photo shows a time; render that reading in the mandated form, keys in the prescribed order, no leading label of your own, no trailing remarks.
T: {"hour": 9, "minute": 18, "second": 36}
